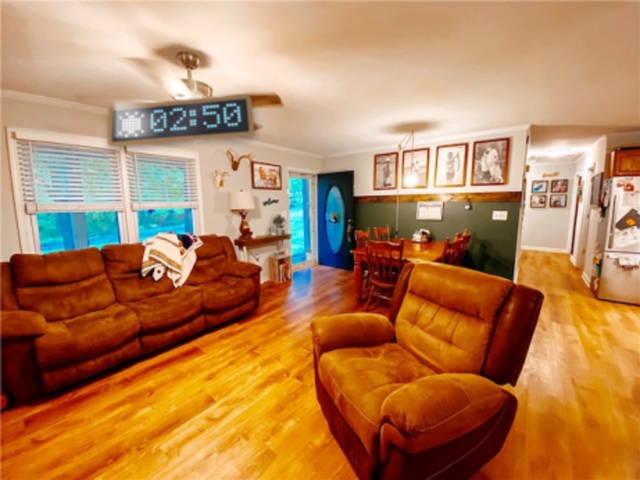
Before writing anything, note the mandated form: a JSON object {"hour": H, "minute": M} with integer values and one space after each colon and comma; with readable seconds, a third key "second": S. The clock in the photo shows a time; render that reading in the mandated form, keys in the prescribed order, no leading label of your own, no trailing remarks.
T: {"hour": 2, "minute": 50}
